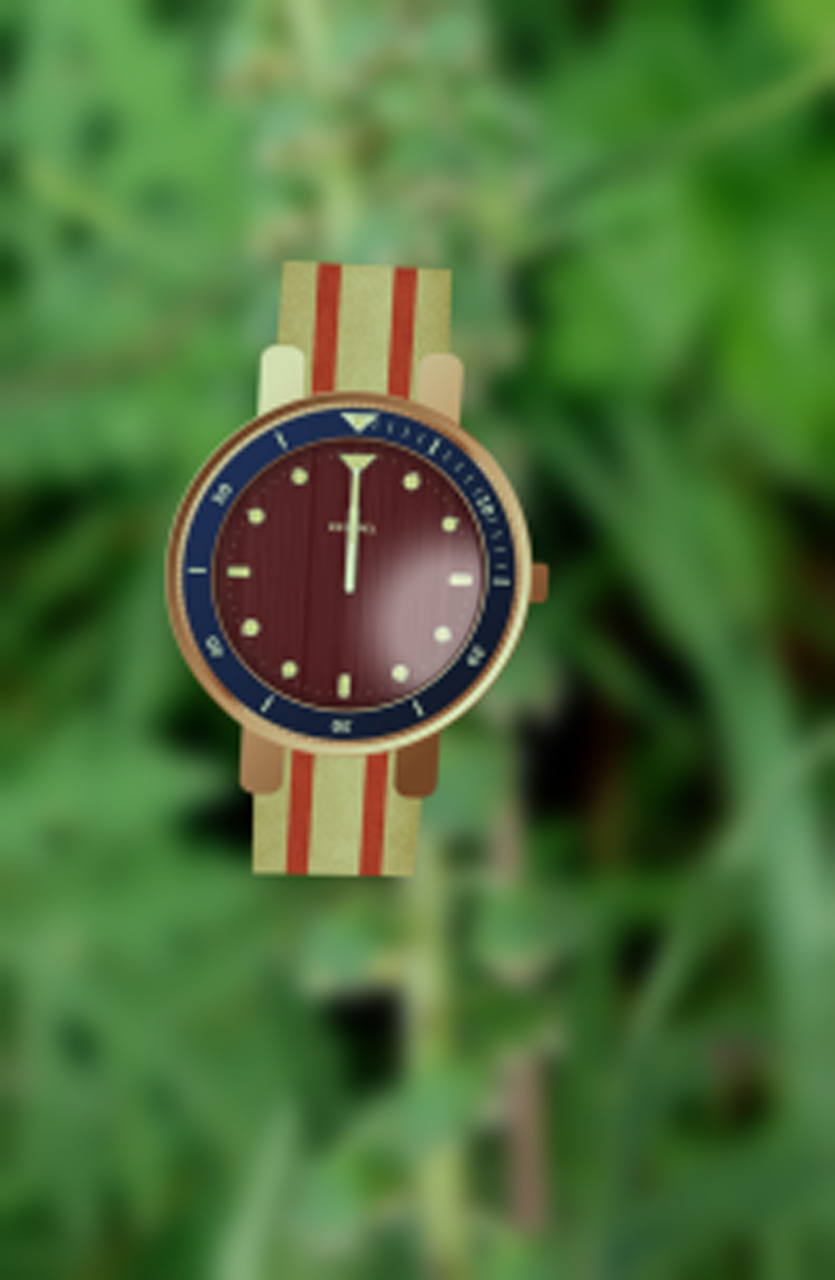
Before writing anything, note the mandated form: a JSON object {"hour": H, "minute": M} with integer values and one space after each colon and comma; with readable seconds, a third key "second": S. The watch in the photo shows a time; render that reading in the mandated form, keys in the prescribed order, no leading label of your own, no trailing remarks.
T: {"hour": 12, "minute": 0}
